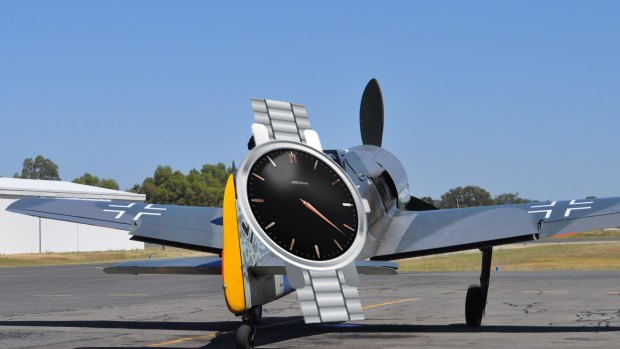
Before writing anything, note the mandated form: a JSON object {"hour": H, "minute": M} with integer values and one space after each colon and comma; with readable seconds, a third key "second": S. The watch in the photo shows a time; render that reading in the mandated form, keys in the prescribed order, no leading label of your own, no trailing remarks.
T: {"hour": 4, "minute": 22}
